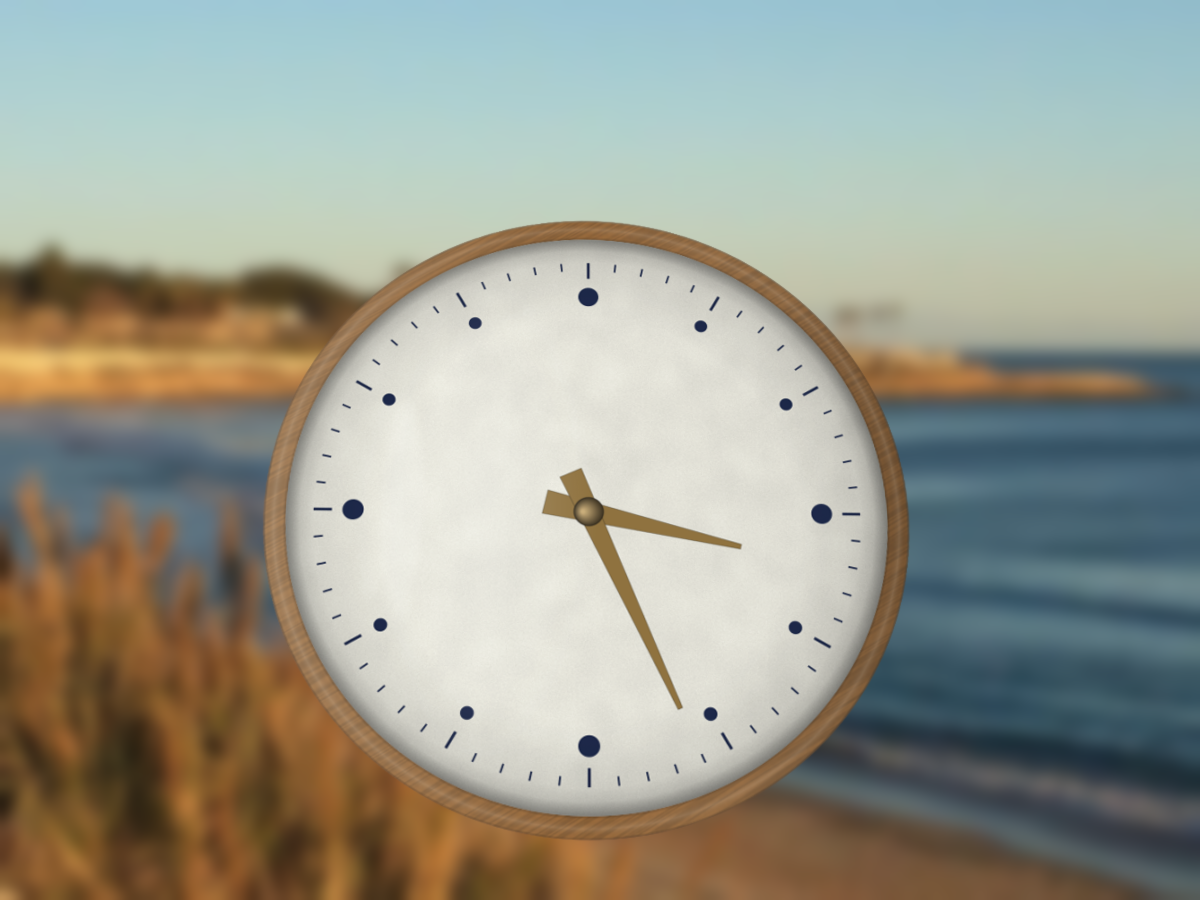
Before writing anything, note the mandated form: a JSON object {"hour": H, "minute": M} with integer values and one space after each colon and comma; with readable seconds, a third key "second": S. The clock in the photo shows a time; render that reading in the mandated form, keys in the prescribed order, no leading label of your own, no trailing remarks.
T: {"hour": 3, "minute": 26}
